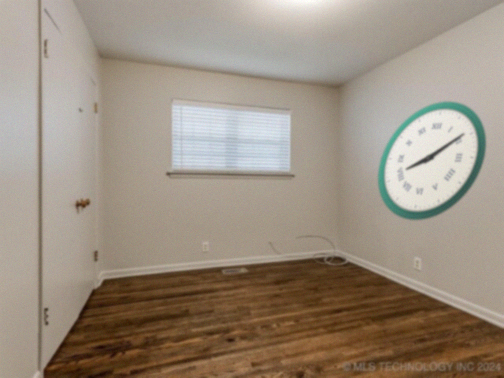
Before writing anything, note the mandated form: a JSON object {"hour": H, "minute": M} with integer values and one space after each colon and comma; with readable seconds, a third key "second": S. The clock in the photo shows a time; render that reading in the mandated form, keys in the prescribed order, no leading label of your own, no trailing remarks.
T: {"hour": 8, "minute": 9}
